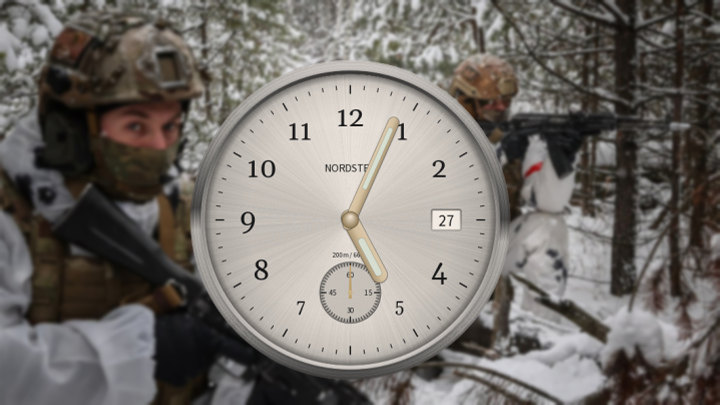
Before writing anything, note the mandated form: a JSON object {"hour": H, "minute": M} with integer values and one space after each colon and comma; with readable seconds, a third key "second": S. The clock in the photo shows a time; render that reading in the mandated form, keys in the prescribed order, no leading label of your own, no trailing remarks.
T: {"hour": 5, "minute": 4}
